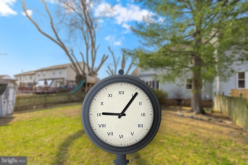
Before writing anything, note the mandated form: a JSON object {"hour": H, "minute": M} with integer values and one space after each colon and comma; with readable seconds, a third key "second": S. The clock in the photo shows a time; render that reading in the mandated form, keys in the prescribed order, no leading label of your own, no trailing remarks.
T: {"hour": 9, "minute": 6}
